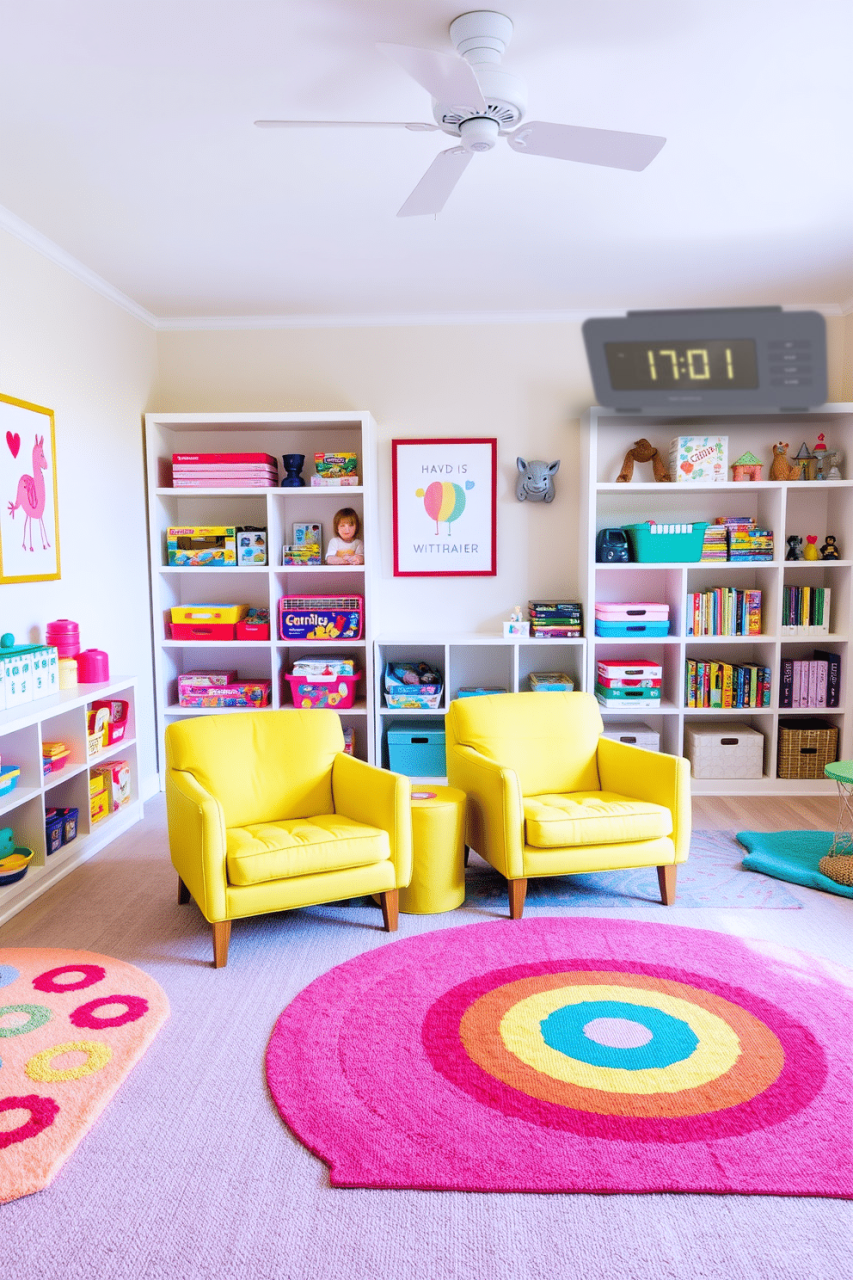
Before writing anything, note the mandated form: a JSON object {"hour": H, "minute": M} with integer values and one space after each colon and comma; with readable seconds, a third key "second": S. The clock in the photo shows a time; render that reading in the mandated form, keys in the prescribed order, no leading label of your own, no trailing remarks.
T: {"hour": 17, "minute": 1}
